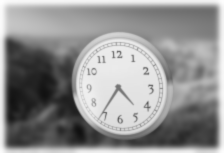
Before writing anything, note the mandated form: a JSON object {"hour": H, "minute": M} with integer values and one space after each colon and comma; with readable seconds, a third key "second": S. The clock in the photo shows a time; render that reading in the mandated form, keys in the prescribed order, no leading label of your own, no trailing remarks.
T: {"hour": 4, "minute": 36}
